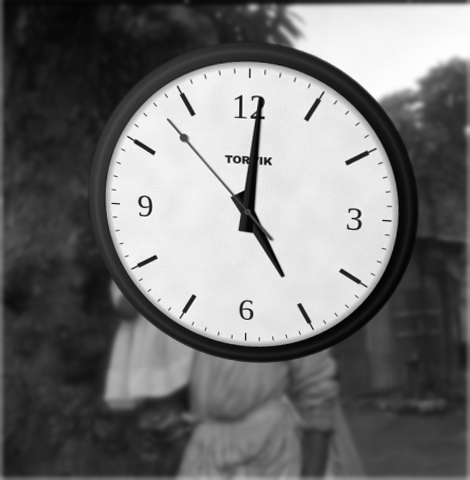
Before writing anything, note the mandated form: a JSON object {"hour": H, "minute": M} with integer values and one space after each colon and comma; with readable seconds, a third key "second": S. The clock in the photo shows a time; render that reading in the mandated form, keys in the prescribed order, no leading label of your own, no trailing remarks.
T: {"hour": 5, "minute": 0, "second": 53}
